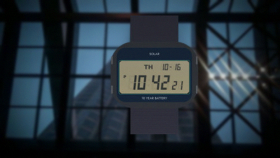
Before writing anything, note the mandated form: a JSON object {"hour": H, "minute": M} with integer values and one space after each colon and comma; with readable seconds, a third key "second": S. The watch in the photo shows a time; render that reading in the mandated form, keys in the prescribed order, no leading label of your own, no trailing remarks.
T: {"hour": 10, "minute": 42, "second": 21}
